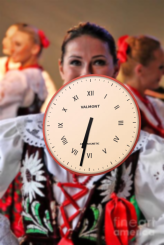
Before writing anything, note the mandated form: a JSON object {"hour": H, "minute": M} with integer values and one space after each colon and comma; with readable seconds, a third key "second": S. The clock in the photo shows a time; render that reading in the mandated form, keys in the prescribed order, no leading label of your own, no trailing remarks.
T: {"hour": 6, "minute": 32}
